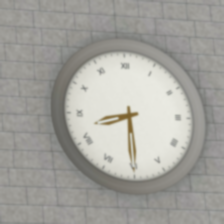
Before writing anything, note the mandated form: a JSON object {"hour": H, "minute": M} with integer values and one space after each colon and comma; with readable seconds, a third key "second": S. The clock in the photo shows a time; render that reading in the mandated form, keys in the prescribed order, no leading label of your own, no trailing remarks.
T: {"hour": 8, "minute": 30}
